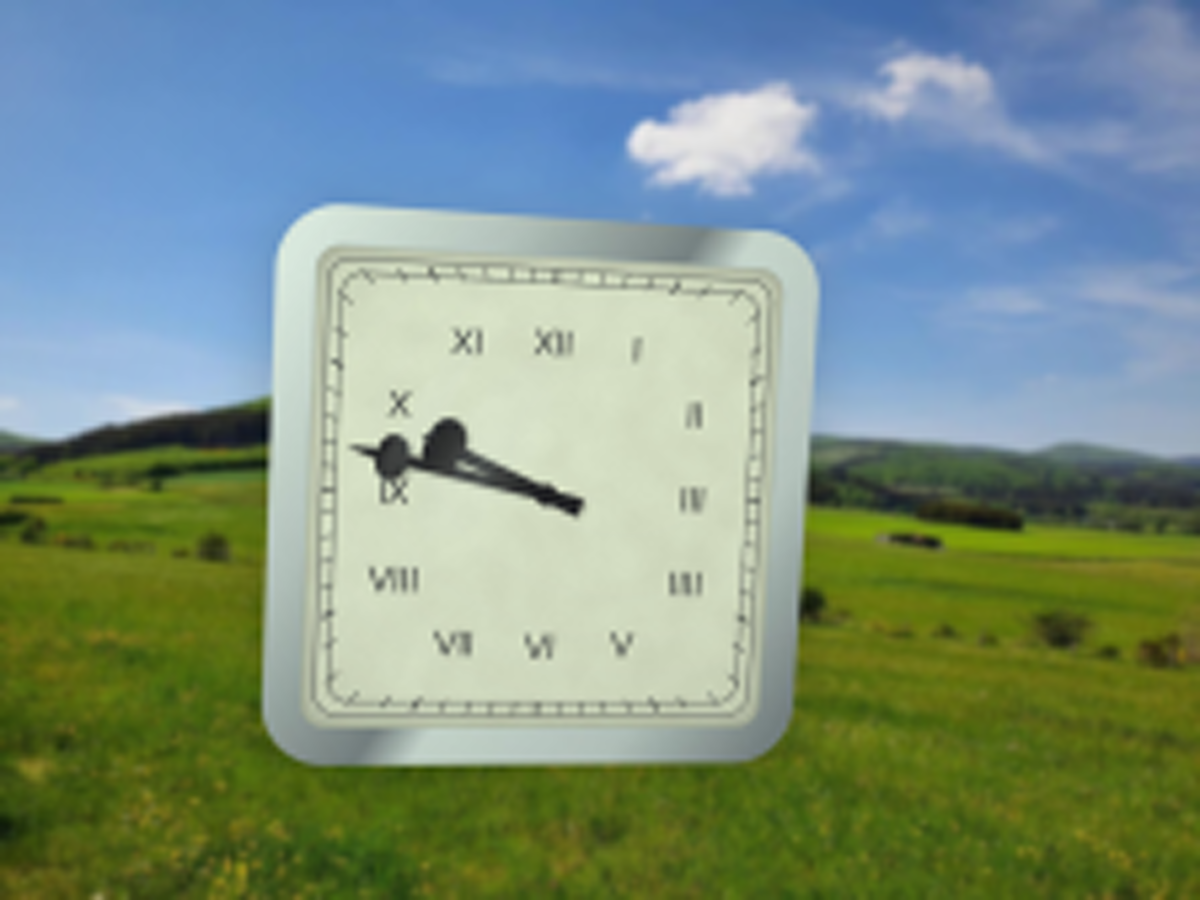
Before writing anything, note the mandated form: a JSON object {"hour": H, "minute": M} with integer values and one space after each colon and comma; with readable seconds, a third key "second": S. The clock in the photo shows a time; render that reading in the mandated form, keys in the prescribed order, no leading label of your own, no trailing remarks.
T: {"hour": 9, "minute": 47}
